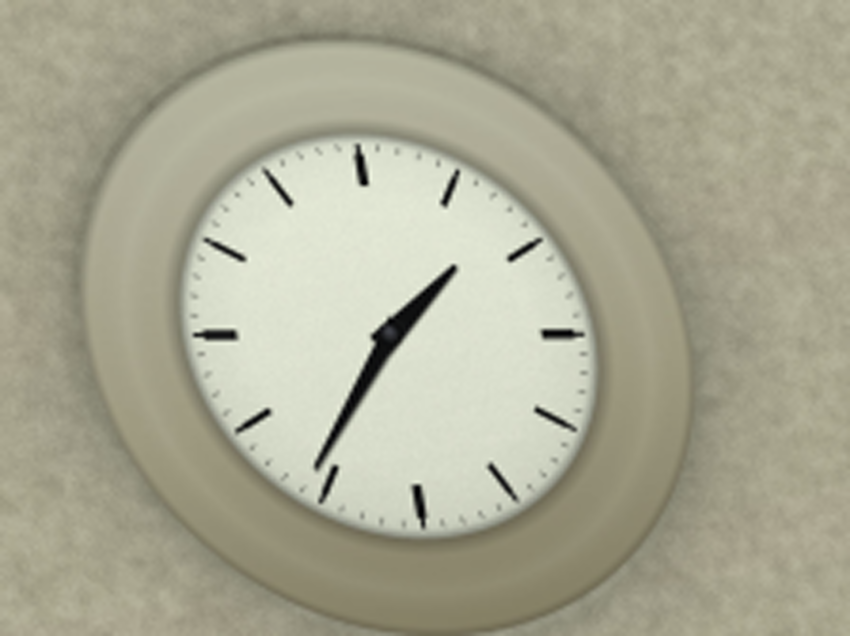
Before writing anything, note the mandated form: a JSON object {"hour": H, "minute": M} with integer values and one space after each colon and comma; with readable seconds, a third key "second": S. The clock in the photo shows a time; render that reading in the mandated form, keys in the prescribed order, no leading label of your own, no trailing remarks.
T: {"hour": 1, "minute": 36}
